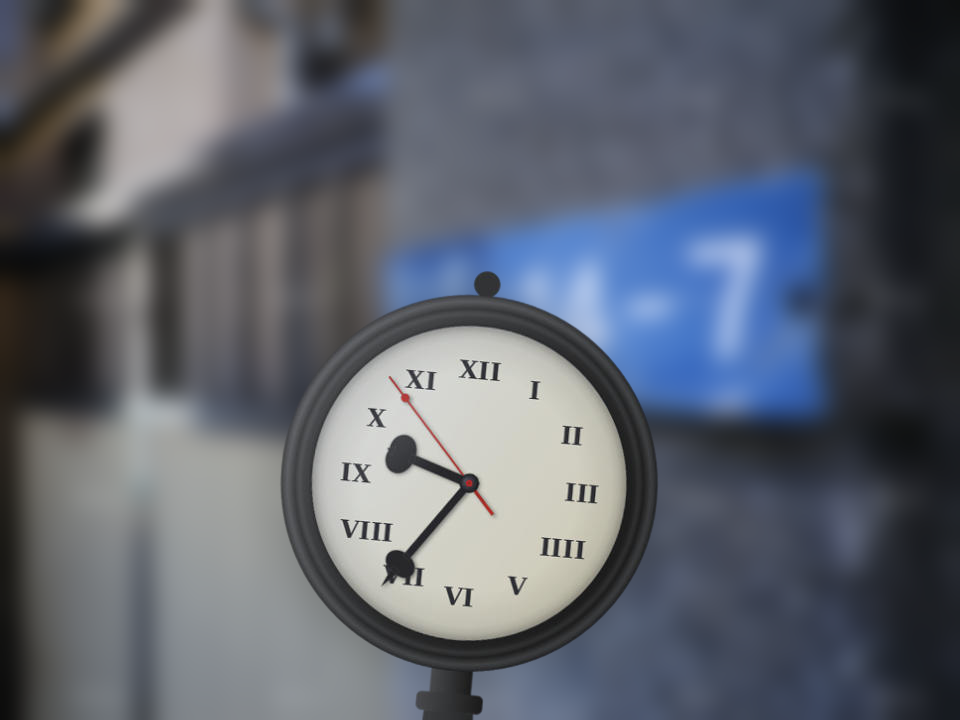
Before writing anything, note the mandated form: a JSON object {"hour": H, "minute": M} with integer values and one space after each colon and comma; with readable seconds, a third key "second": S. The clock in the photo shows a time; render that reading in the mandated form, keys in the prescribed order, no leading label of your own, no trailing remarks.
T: {"hour": 9, "minute": 35, "second": 53}
